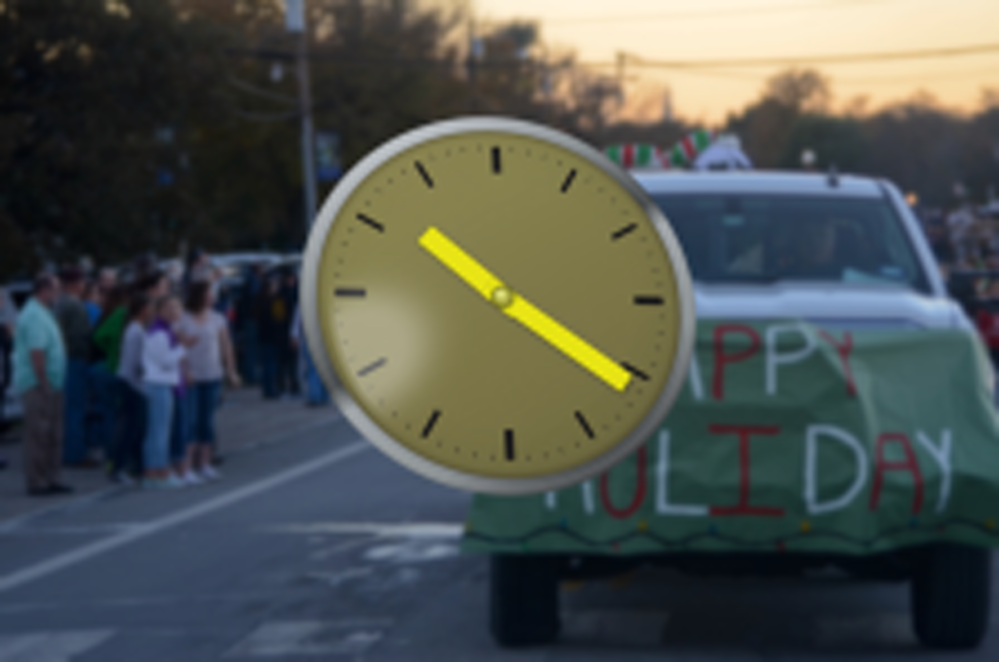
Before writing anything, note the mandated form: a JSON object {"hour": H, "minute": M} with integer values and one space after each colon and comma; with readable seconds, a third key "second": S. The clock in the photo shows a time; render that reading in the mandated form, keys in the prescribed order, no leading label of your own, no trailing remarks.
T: {"hour": 10, "minute": 21}
